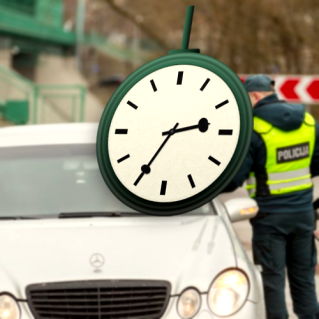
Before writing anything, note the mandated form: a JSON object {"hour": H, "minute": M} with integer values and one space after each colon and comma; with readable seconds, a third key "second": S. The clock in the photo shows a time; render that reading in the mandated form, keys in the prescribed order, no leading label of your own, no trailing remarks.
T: {"hour": 2, "minute": 35}
